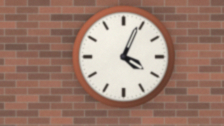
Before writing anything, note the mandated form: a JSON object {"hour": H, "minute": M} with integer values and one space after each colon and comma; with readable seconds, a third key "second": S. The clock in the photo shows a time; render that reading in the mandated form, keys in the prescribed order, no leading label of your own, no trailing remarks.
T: {"hour": 4, "minute": 4}
